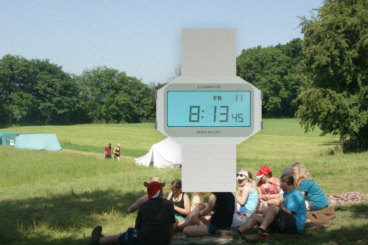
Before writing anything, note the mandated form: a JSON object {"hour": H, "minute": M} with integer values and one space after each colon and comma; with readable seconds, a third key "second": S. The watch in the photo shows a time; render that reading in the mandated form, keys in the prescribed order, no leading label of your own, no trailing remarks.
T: {"hour": 8, "minute": 13}
